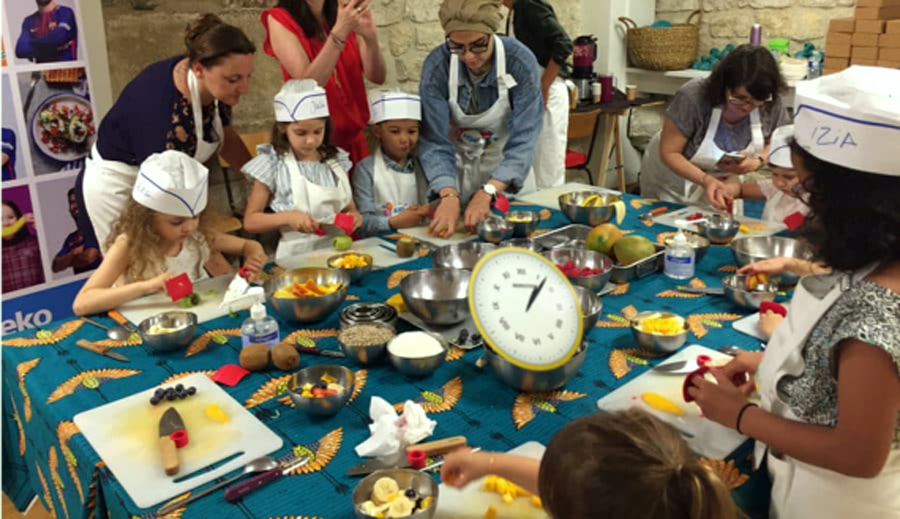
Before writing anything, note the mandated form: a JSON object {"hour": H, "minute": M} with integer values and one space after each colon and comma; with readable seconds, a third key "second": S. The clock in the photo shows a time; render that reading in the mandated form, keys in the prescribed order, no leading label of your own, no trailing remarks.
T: {"hour": 1, "minute": 7}
